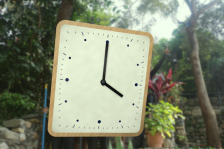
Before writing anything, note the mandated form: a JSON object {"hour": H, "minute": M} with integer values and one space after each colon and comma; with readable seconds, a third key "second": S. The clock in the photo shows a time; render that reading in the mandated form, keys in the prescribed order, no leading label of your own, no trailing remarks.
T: {"hour": 4, "minute": 0}
